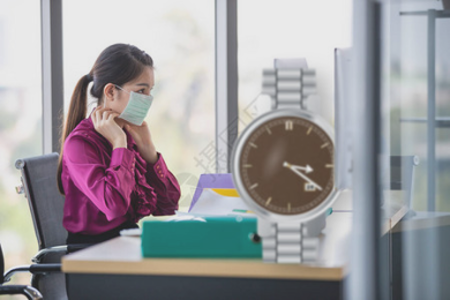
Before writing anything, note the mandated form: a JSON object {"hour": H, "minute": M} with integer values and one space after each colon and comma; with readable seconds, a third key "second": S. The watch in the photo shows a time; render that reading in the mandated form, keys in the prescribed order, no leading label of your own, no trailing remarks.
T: {"hour": 3, "minute": 21}
